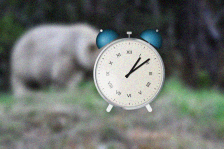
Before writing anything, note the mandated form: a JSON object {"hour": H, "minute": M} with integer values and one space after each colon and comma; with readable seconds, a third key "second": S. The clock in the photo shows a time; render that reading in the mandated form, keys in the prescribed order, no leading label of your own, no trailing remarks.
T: {"hour": 1, "minute": 9}
